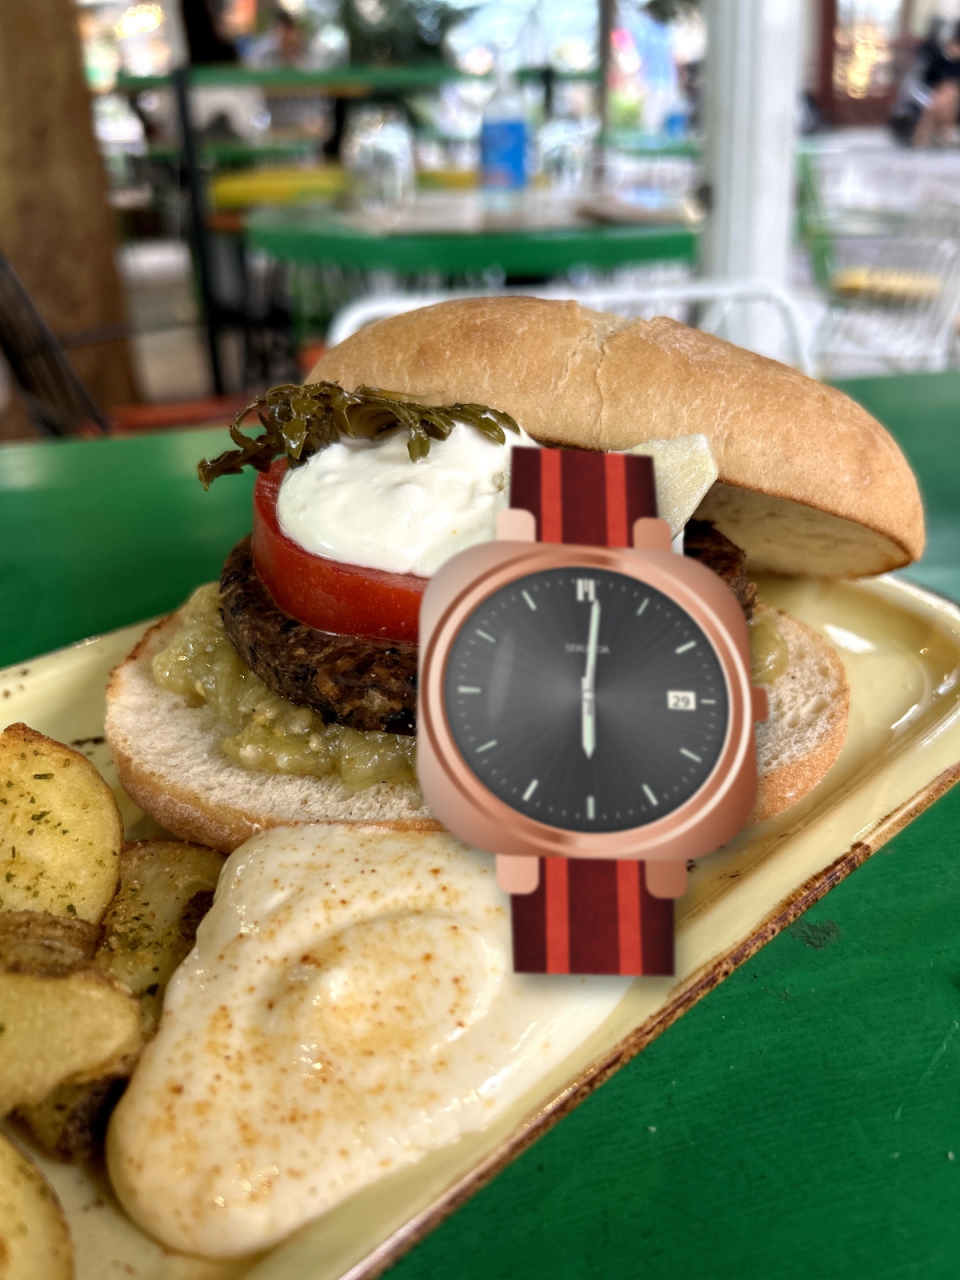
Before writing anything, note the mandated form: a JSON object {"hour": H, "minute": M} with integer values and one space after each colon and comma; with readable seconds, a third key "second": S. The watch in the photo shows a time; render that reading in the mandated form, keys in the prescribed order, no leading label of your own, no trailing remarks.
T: {"hour": 6, "minute": 1}
